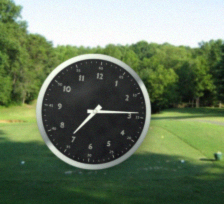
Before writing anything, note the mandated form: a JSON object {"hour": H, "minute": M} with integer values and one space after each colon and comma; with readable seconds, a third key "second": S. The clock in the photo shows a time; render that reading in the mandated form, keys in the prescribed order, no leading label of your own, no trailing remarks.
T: {"hour": 7, "minute": 14}
